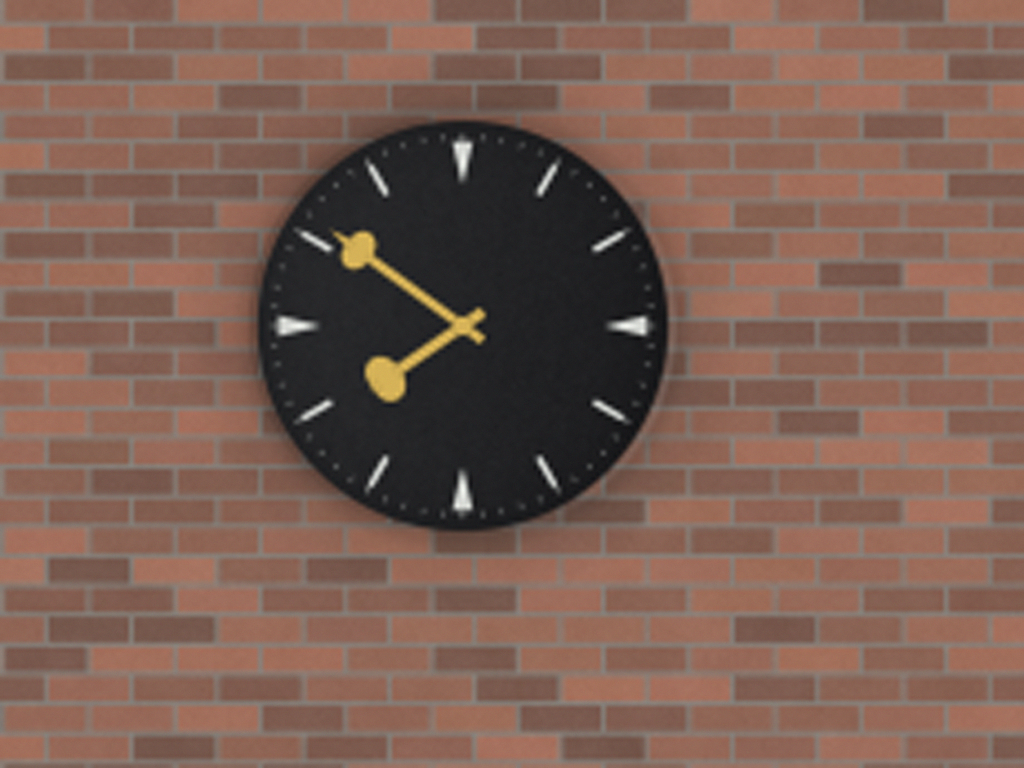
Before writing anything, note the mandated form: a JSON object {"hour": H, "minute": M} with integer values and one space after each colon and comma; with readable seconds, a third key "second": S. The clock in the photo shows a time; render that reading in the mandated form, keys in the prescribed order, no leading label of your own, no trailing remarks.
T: {"hour": 7, "minute": 51}
